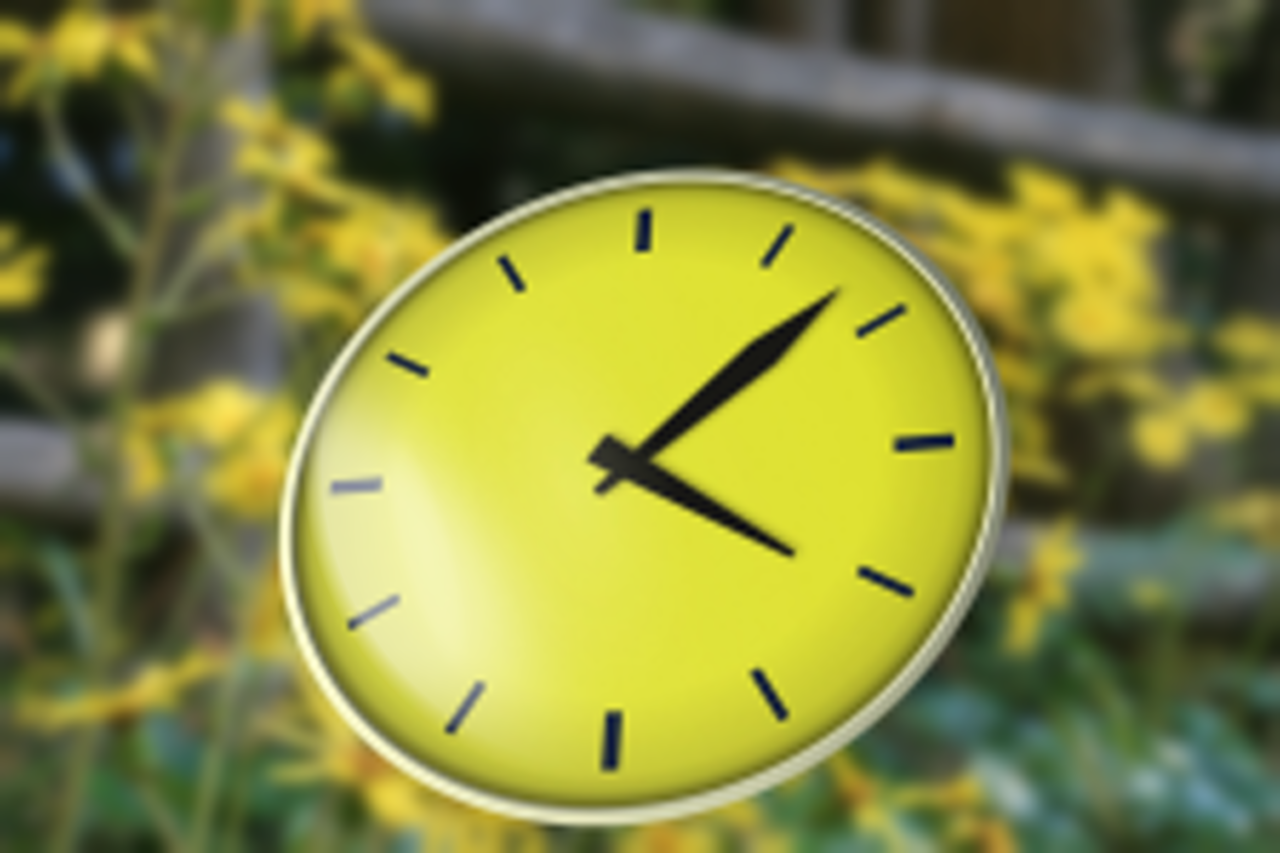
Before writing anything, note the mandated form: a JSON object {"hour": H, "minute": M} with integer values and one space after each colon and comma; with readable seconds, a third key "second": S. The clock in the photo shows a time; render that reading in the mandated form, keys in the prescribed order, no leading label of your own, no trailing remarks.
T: {"hour": 4, "minute": 8}
